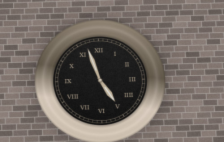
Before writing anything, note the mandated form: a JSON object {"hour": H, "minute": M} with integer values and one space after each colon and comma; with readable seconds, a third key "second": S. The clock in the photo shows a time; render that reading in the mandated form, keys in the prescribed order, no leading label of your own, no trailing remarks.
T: {"hour": 4, "minute": 57}
